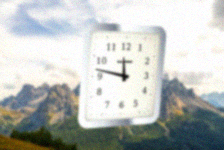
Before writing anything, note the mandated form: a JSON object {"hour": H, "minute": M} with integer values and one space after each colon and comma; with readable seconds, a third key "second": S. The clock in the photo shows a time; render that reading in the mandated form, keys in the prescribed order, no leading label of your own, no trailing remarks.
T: {"hour": 11, "minute": 47}
